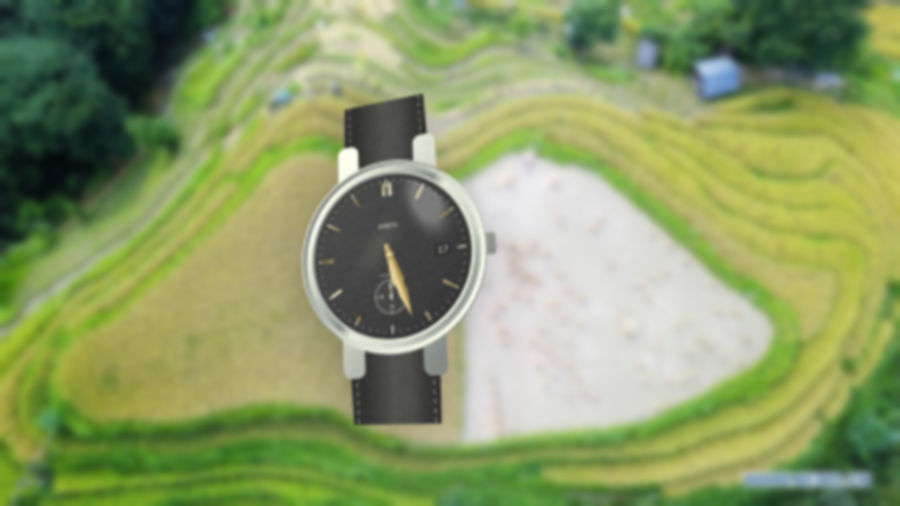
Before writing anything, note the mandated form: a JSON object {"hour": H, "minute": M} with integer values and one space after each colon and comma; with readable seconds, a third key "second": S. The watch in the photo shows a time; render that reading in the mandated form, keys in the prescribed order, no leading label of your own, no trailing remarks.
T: {"hour": 5, "minute": 27}
